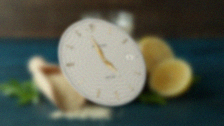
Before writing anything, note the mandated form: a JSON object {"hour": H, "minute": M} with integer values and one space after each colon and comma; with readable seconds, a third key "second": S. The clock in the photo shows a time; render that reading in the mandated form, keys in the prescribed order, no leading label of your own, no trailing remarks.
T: {"hour": 4, "minute": 58}
